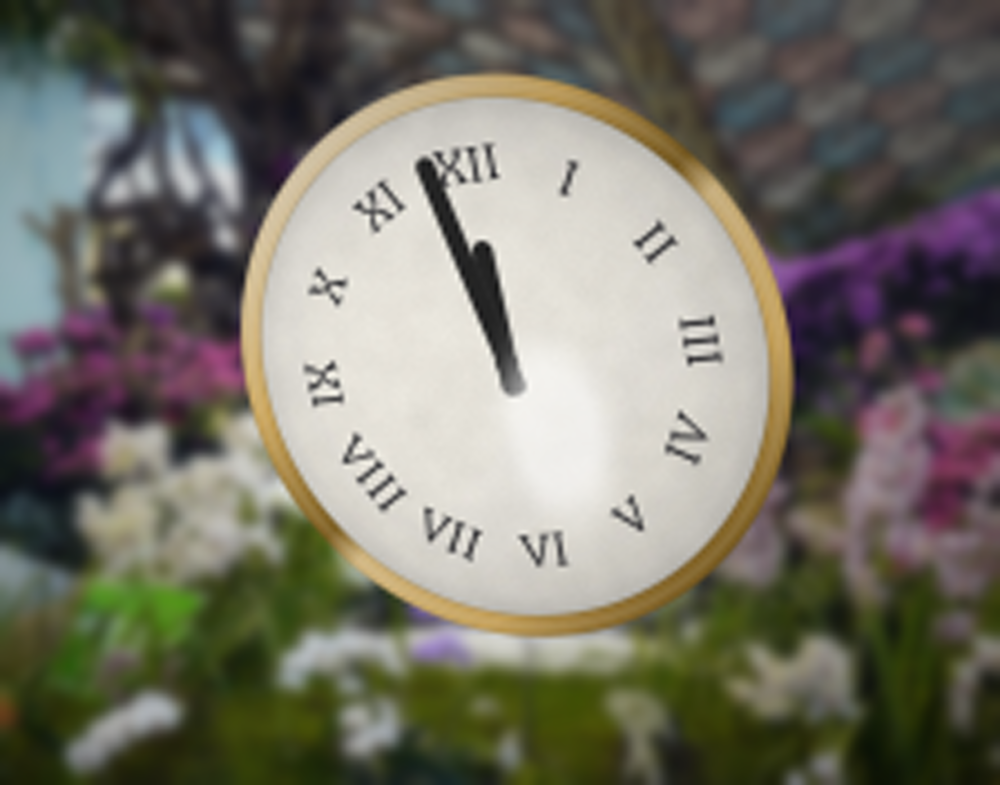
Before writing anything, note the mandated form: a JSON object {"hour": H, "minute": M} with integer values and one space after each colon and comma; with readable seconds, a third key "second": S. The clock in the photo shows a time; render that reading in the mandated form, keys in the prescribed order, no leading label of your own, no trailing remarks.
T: {"hour": 11, "minute": 58}
